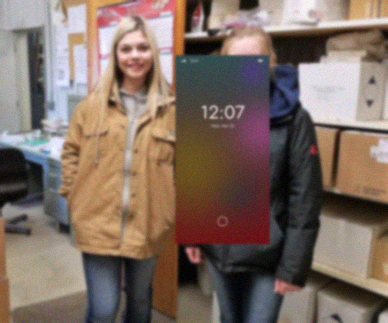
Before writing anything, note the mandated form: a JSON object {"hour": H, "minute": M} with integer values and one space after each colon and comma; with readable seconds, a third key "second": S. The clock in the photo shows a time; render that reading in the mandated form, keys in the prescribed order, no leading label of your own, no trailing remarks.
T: {"hour": 12, "minute": 7}
